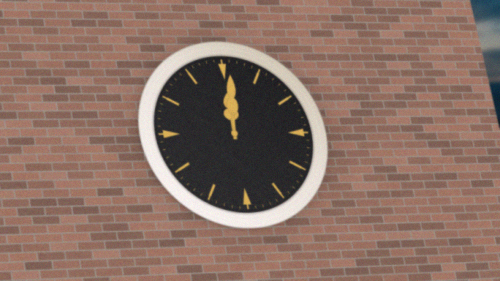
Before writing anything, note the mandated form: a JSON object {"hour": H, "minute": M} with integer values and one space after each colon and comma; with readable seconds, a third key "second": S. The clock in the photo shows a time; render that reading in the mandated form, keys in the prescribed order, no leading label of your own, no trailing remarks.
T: {"hour": 12, "minute": 1}
